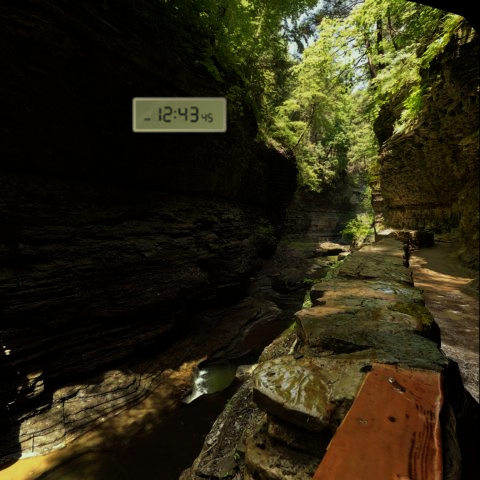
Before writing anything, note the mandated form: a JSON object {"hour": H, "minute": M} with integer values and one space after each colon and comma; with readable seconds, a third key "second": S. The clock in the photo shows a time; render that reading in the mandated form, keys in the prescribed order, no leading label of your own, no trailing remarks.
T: {"hour": 12, "minute": 43}
